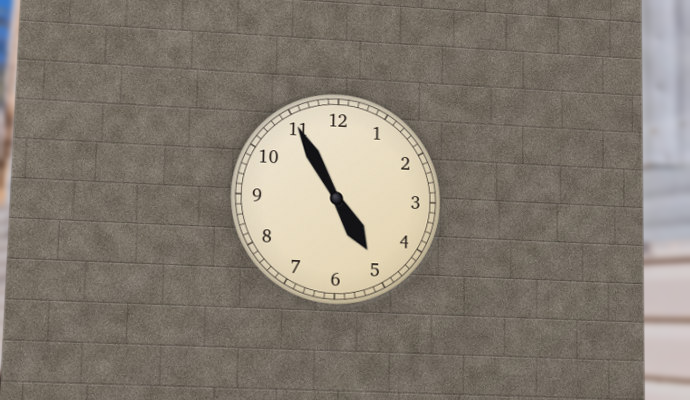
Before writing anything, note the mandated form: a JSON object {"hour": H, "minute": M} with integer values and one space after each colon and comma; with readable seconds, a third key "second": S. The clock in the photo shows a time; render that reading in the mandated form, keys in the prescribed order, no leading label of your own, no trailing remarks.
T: {"hour": 4, "minute": 55}
